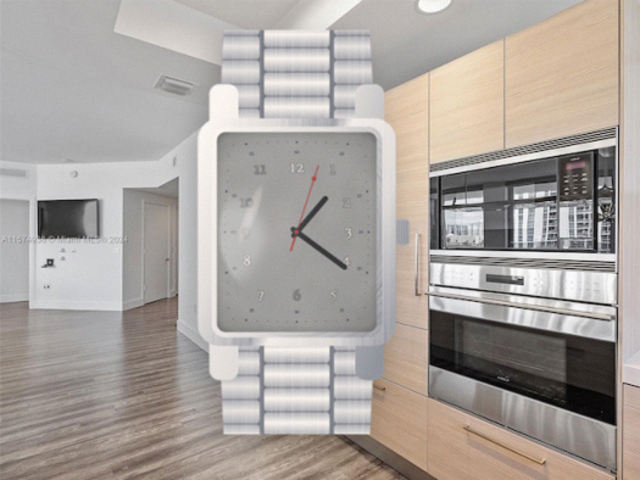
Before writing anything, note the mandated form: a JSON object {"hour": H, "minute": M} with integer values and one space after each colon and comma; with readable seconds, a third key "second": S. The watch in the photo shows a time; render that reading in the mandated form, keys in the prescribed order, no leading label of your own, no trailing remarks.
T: {"hour": 1, "minute": 21, "second": 3}
